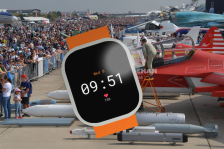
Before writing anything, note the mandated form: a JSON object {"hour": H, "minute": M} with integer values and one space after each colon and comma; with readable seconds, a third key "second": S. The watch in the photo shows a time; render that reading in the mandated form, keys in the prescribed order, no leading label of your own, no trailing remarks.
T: {"hour": 9, "minute": 51}
